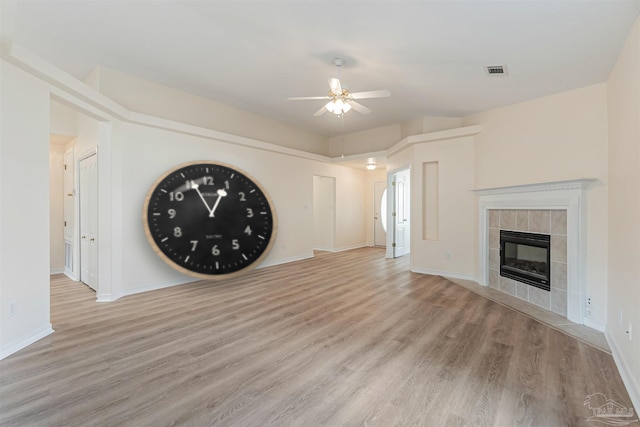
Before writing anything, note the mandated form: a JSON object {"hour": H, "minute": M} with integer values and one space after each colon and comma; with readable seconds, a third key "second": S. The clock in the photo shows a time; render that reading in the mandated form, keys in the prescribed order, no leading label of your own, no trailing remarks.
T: {"hour": 12, "minute": 56}
